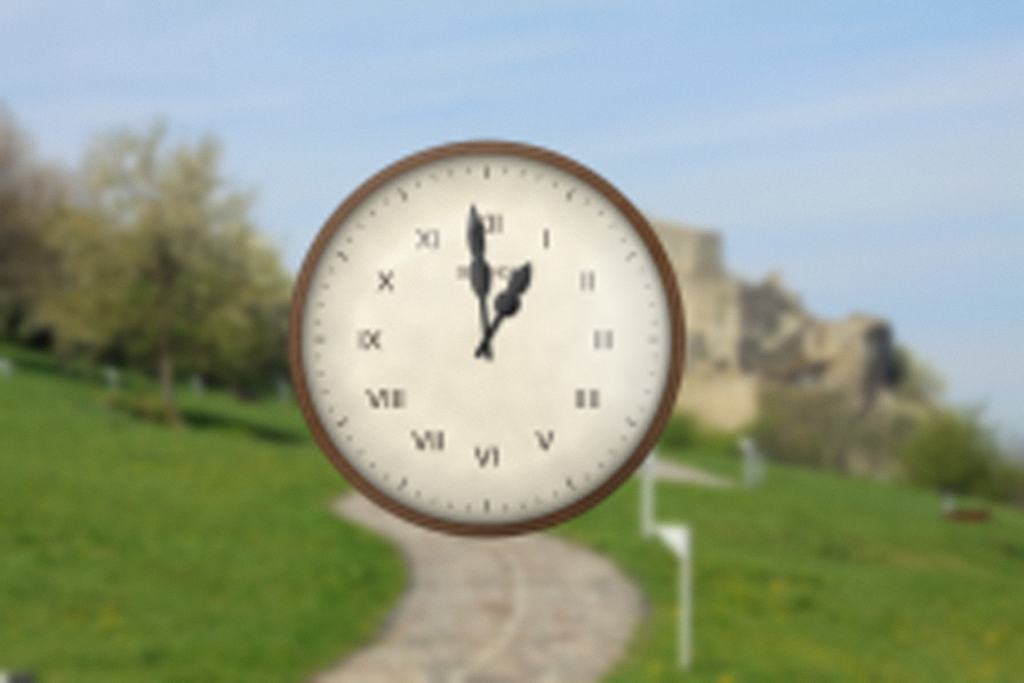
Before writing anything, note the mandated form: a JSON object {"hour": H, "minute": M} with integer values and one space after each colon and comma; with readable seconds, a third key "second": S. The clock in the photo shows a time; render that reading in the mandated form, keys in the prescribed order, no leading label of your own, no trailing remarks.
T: {"hour": 12, "minute": 59}
